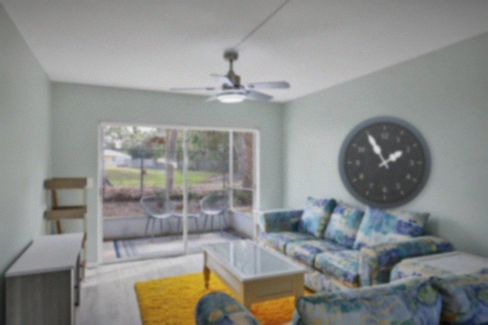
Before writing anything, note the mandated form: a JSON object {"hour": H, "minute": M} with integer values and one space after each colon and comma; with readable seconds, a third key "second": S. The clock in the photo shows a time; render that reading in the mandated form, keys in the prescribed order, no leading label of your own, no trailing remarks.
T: {"hour": 1, "minute": 55}
